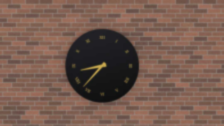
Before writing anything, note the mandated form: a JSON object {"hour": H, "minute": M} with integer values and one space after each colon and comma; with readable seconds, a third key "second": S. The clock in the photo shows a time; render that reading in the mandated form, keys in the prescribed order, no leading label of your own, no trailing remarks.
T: {"hour": 8, "minute": 37}
